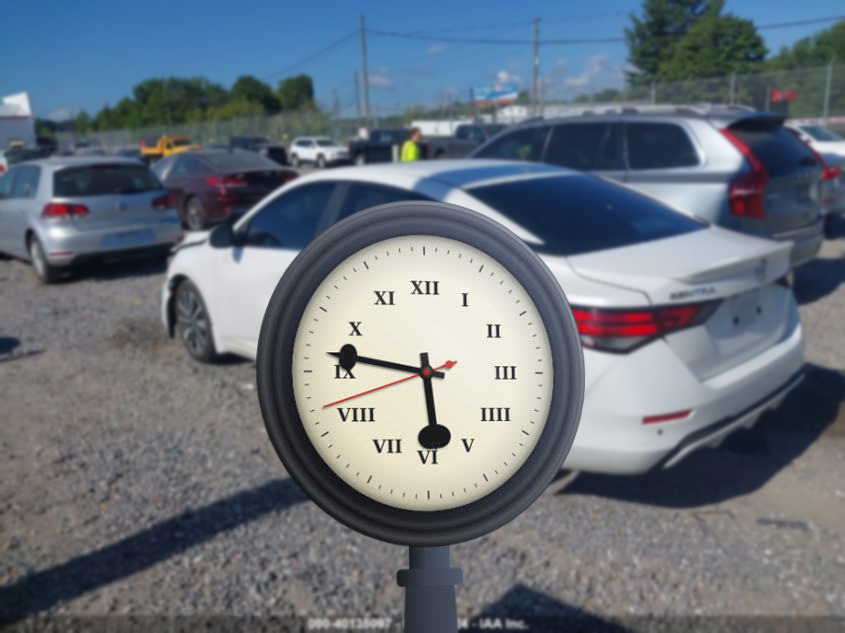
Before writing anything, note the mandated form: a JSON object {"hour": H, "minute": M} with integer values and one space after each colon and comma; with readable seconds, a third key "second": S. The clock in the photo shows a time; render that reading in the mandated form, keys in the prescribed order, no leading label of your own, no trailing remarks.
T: {"hour": 5, "minute": 46, "second": 42}
